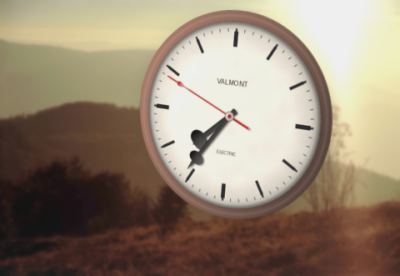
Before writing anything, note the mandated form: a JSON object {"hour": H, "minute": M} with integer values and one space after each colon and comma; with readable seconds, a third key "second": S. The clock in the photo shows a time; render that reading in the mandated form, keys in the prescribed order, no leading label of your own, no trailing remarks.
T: {"hour": 7, "minute": 35, "second": 49}
